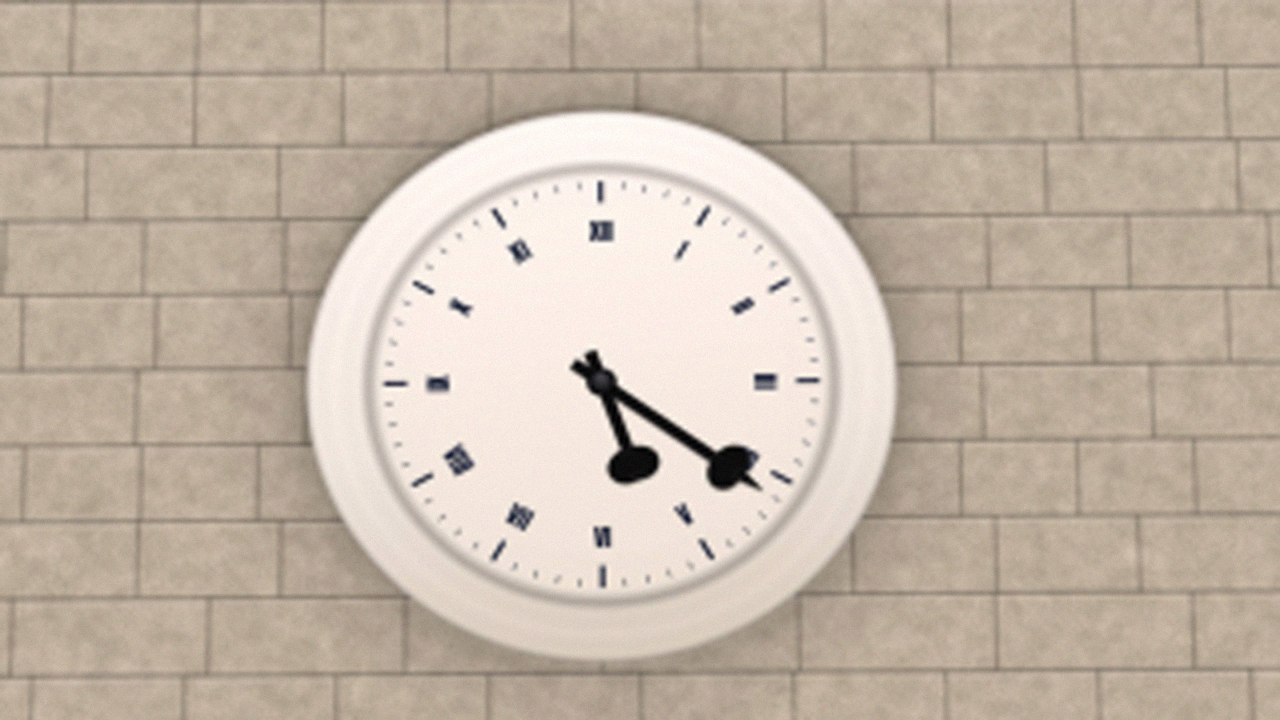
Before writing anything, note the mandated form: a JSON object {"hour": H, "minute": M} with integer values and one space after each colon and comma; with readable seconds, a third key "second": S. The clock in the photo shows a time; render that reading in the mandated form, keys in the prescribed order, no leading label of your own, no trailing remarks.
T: {"hour": 5, "minute": 21}
